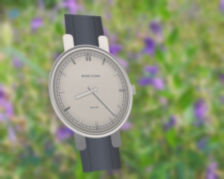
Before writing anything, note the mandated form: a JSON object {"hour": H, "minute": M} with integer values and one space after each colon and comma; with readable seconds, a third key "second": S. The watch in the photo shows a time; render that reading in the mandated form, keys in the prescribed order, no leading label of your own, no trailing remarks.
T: {"hour": 8, "minute": 23}
